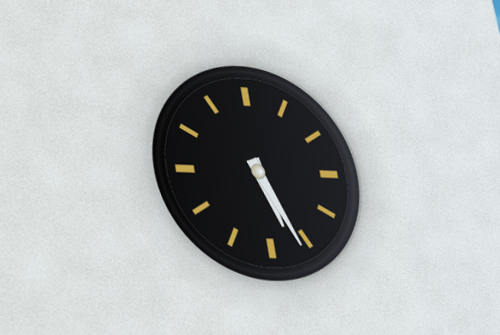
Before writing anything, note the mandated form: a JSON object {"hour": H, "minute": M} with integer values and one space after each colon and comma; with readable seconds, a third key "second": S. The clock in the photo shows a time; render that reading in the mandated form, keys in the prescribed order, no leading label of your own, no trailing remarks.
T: {"hour": 5, "minute": 26}
